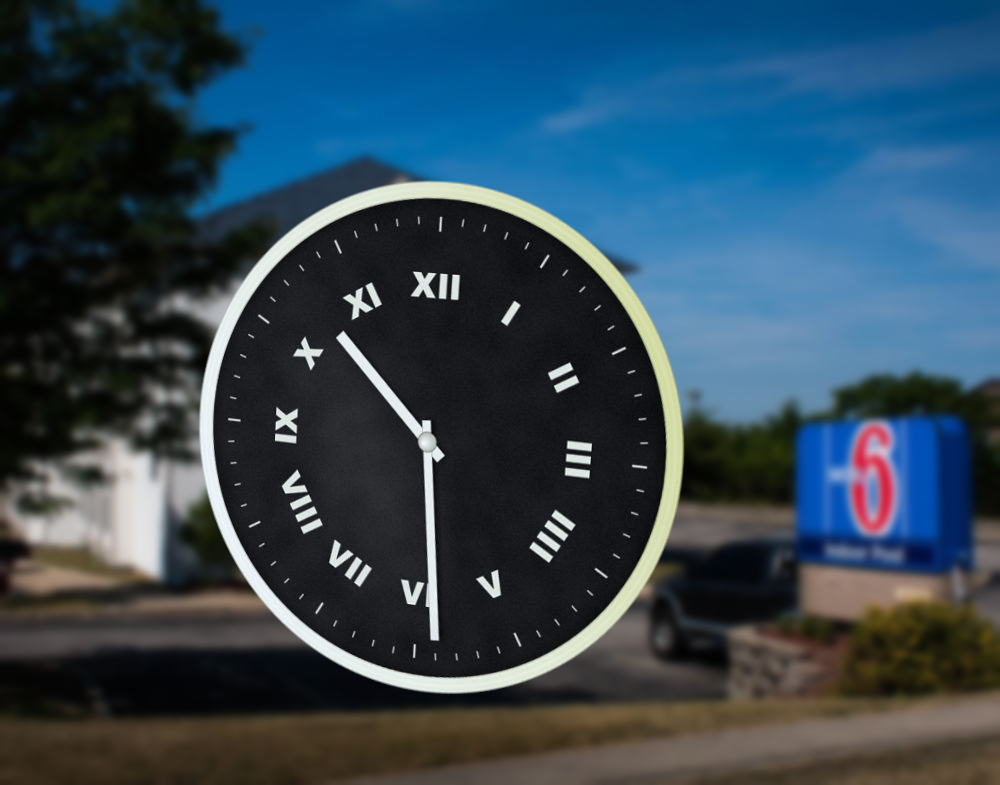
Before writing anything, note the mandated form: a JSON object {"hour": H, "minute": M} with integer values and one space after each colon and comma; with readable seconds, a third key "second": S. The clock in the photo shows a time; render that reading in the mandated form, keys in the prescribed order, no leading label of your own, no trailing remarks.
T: {"hour": 10, "minute": 29}
